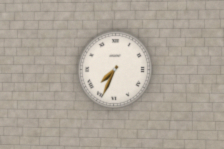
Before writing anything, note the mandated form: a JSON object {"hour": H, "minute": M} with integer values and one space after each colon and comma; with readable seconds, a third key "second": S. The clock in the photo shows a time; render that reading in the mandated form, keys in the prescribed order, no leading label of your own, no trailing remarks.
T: {"hour": 7, "minute": 34}
